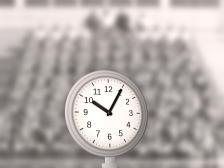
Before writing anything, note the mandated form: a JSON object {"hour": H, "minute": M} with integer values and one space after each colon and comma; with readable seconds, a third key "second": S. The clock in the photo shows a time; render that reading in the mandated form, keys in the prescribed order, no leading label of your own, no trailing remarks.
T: {"hour": 10, "minute": 5}
